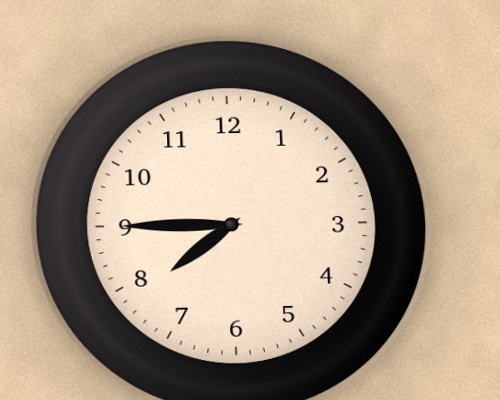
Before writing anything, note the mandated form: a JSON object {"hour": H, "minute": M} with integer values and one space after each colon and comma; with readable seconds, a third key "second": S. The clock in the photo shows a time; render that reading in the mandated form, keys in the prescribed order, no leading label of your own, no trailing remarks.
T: {"hour": 7, "minute": 45}
